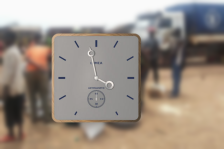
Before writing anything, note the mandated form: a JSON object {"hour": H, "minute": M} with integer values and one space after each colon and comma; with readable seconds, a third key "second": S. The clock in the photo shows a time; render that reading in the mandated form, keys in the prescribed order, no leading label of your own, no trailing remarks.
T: {"hour": 3, "minute": 58}
